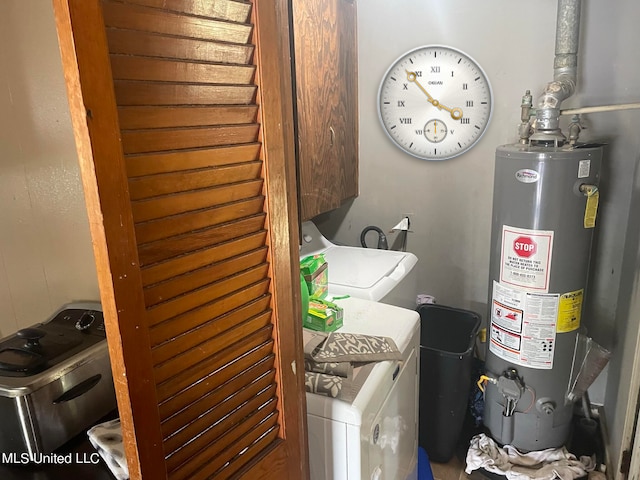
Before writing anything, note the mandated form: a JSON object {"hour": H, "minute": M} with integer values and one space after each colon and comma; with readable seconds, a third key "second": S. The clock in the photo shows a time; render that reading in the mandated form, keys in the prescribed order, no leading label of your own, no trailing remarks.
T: {"hour": 3, "minute": 53}
